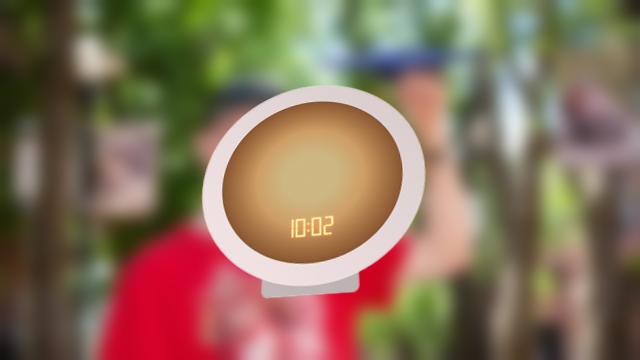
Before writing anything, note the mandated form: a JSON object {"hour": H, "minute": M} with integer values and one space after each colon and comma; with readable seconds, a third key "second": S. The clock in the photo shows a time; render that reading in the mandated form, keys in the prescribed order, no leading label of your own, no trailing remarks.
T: {"hour": 10, "minute": 2}
